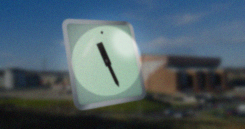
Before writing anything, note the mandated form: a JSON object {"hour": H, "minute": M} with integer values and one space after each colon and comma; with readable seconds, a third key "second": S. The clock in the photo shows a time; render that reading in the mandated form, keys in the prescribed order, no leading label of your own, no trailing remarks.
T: {"hour": 11, "minute": 27}
